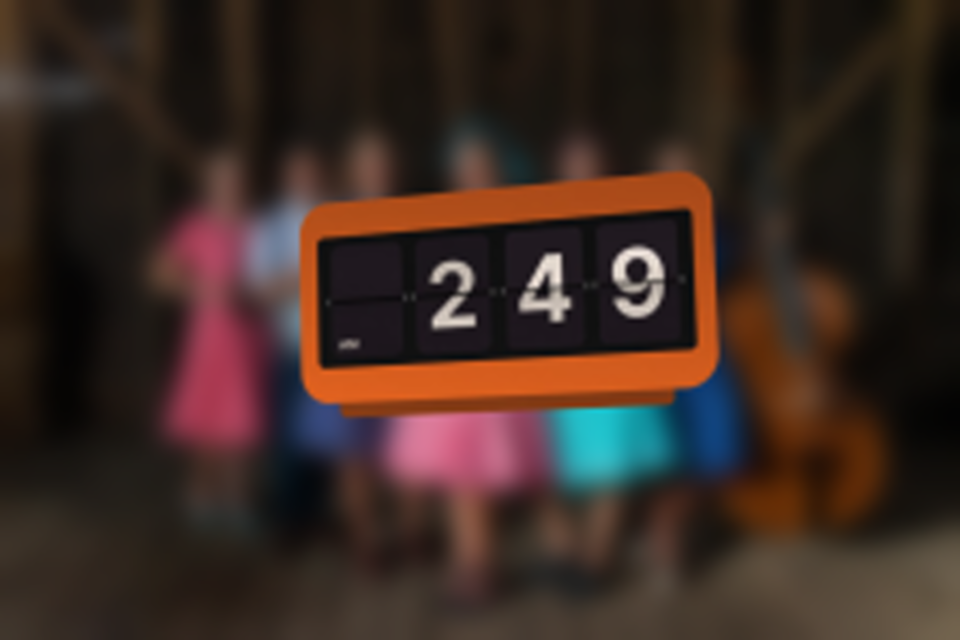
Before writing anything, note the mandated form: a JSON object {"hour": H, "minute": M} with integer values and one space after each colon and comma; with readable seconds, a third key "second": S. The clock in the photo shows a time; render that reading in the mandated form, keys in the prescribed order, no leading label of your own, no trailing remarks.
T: {"hour": 2, "minute": 49}
